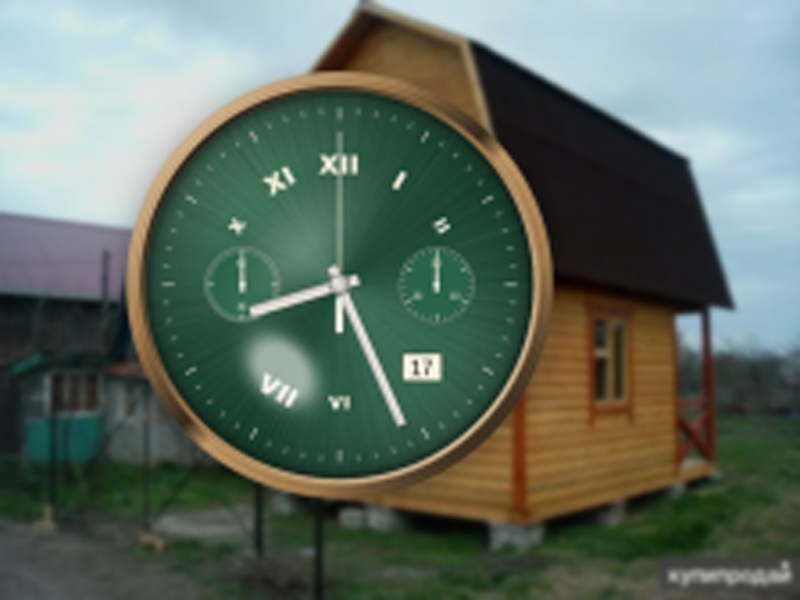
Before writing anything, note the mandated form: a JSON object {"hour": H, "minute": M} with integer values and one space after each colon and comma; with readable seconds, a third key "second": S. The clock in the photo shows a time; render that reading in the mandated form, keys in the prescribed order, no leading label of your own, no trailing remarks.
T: {"hour": 8, "minute": 26}
